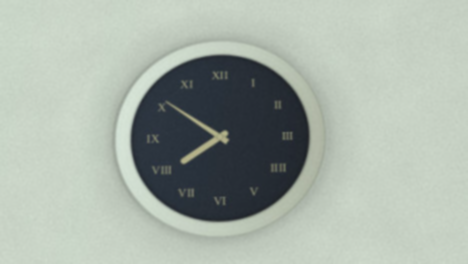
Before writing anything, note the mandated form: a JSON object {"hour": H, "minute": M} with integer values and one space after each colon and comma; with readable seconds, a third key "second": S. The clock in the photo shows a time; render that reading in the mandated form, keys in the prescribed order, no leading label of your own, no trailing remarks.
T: {"hour": 7, "minute": 51}
